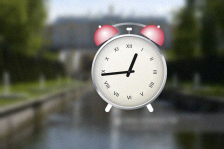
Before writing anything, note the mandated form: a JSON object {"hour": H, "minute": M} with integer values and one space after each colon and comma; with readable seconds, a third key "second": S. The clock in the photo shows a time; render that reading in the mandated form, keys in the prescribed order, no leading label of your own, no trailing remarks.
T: {"hour": 12, "minute": 44}
